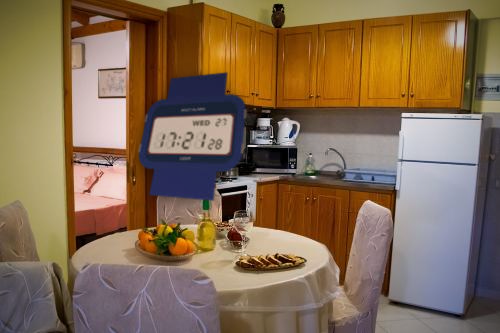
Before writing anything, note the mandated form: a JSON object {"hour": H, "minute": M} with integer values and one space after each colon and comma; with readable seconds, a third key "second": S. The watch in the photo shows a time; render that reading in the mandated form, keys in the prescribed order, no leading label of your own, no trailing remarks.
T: {"hour": 17, "minute": 21, "second": 28}
